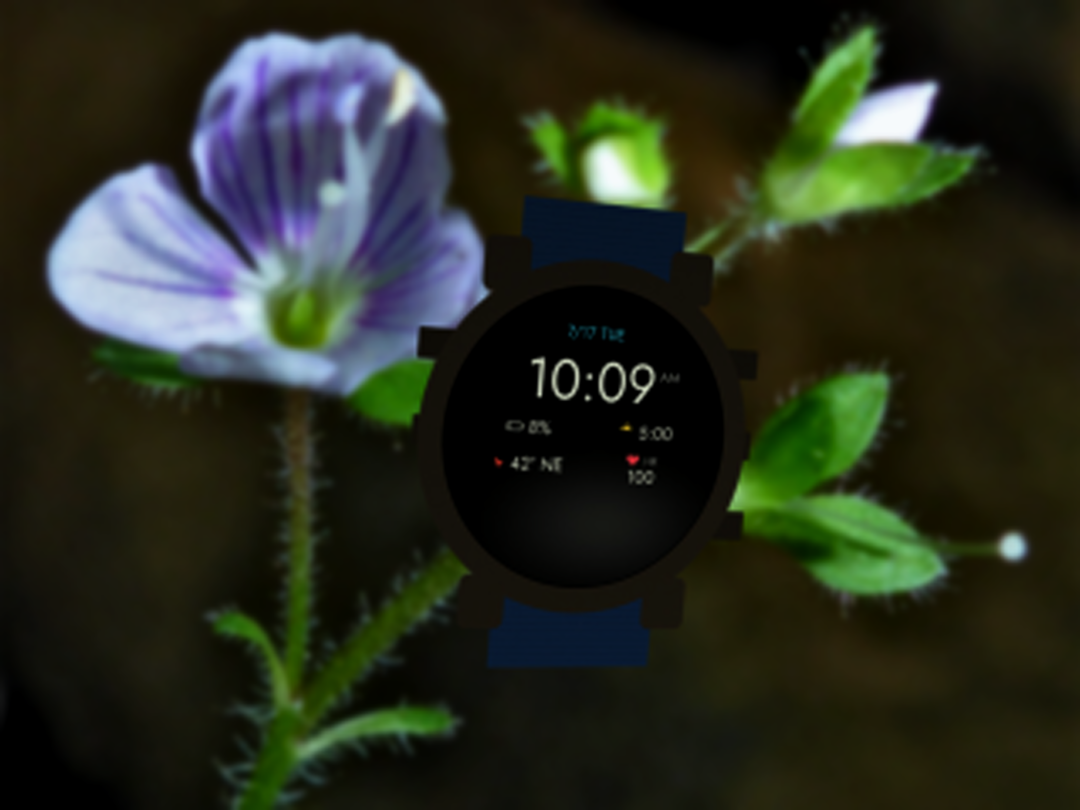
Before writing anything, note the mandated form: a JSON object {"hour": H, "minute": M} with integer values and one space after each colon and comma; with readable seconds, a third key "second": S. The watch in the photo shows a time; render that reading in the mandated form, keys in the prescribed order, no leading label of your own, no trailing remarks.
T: {"hour": 10, "minute": 9}
